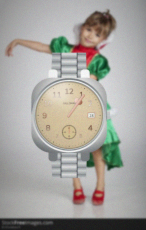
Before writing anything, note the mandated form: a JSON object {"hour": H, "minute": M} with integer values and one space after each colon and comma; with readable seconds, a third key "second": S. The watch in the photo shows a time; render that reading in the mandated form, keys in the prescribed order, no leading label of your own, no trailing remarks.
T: {"hour": 1, "minute": 6}
